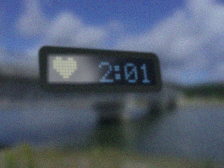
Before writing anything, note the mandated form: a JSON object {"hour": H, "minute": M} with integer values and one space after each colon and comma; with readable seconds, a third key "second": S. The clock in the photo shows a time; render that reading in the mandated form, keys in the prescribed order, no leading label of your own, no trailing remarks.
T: {"hour": 2, "minute": 1}
